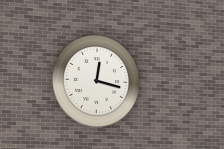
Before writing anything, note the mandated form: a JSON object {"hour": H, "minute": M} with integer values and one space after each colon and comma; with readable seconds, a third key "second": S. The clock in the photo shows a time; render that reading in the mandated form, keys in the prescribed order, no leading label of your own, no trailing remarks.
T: {"hour": 12, "minute": 17}
